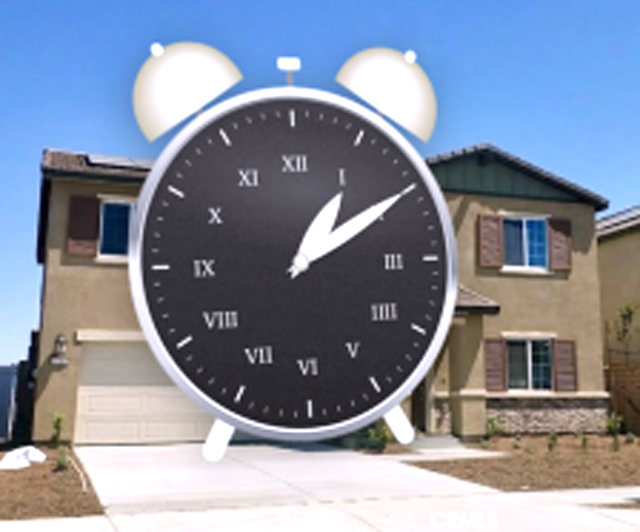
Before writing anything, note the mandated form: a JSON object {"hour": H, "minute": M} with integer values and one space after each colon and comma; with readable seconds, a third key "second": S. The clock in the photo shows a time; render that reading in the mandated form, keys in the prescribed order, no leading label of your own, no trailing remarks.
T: {"hour": 1, "minute": 10}
